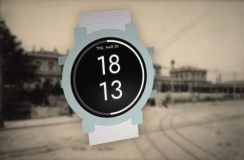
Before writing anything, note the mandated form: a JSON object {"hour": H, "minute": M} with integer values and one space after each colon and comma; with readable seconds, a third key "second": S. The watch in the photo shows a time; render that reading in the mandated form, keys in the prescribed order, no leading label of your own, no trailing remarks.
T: {"hour": 18, "minute": 13}
